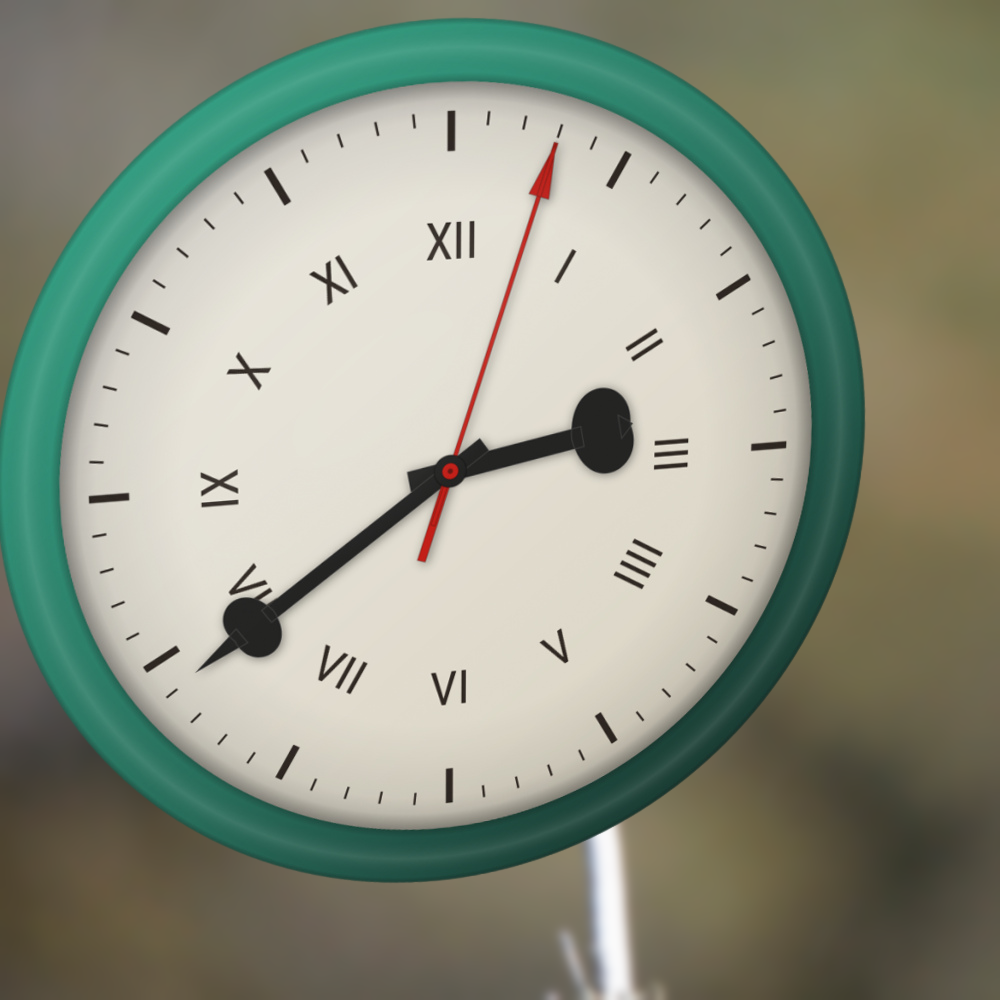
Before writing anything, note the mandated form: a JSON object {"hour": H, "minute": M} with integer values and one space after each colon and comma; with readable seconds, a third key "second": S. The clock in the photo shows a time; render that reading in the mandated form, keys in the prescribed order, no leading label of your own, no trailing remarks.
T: {"hour": 2, "minute": 39, "second": 3}
